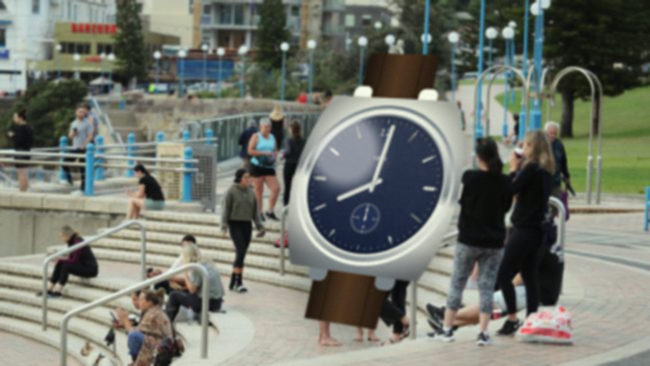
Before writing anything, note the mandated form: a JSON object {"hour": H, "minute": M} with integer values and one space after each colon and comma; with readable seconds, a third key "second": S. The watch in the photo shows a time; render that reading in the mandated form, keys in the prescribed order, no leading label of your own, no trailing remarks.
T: {"hour": 8, "minute": 1}
